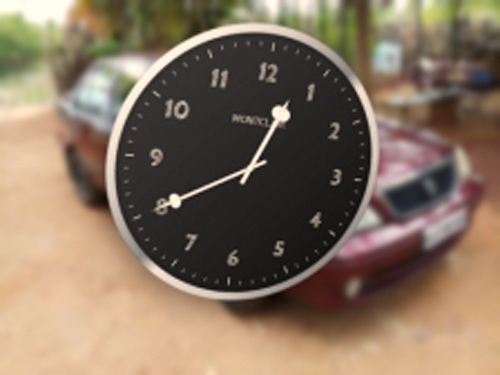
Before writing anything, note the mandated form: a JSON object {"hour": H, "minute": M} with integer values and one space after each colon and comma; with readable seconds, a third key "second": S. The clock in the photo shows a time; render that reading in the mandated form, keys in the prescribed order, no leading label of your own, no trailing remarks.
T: {"hour": 12, "minute": 40}
